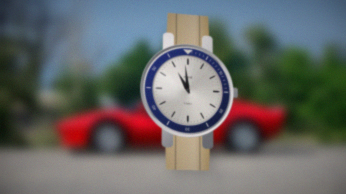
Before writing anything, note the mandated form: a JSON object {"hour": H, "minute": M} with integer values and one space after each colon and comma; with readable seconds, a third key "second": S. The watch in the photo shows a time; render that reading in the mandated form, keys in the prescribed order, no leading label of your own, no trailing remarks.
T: {"hour": 10, "minute": 59}
